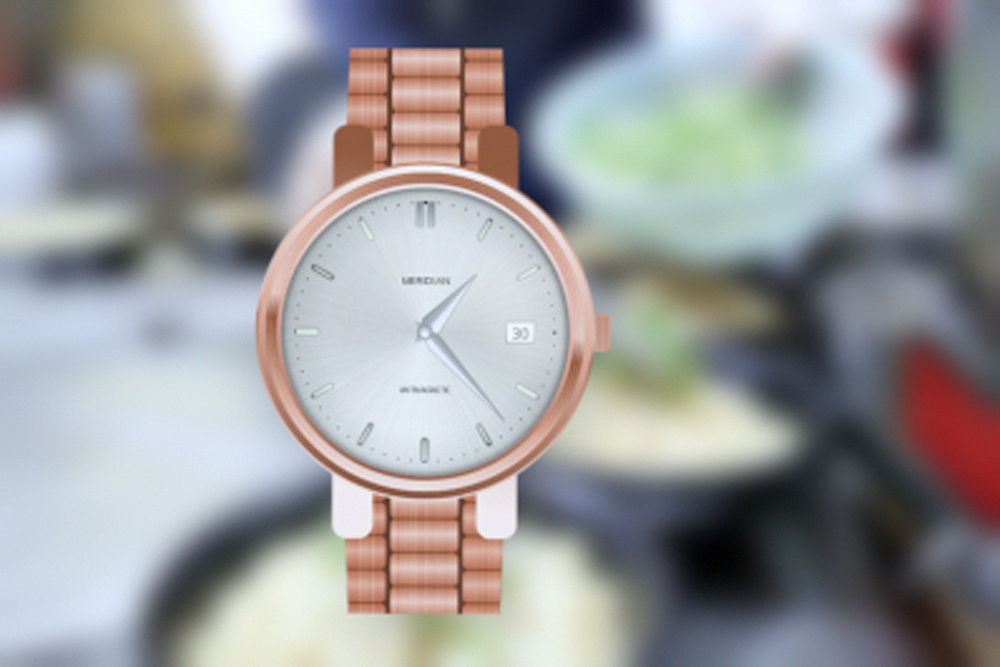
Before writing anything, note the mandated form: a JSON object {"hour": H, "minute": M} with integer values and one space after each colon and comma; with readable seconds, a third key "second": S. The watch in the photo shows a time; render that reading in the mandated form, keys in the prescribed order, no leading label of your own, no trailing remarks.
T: {"hour": 1, "minute": 23}
